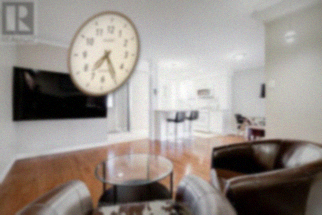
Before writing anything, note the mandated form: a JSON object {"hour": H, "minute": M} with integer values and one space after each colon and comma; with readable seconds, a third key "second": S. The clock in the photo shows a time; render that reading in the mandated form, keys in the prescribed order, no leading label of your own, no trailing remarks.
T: {"hour": 7, "minute": 25}
